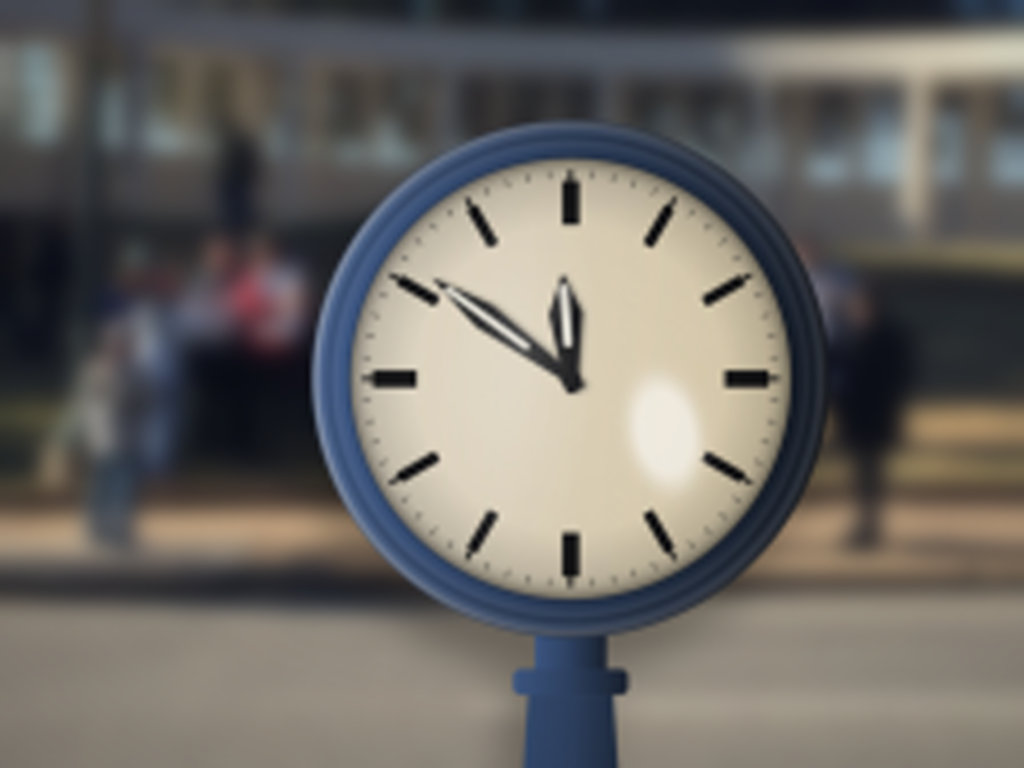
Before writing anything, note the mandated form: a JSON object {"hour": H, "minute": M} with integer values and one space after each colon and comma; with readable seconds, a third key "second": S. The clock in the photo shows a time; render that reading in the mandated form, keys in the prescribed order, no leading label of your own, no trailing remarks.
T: {"hour": 11, "minute": 51}
